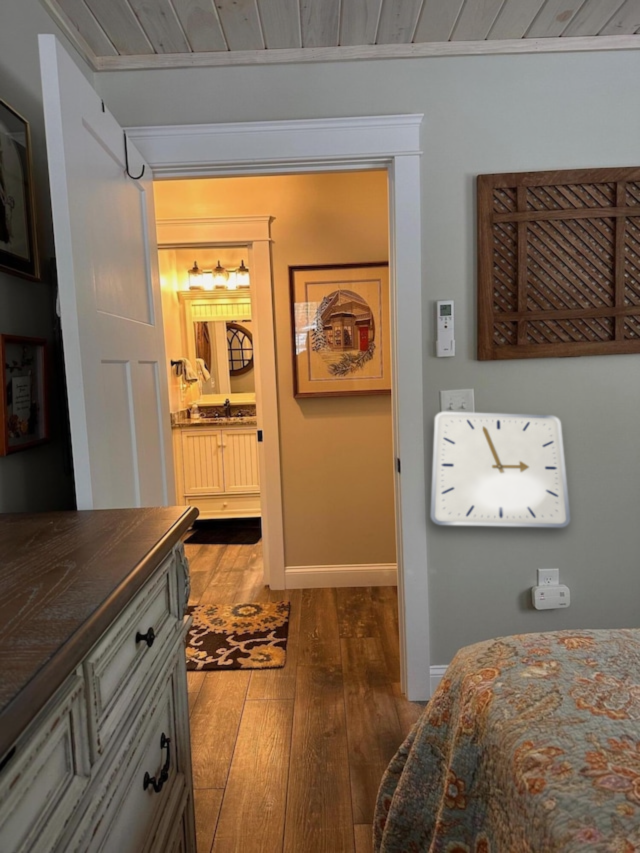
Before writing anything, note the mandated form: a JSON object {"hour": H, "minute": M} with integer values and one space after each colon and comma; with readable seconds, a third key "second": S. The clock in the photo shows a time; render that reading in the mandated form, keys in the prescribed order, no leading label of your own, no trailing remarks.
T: {"hour": 2, "minute": 57}
